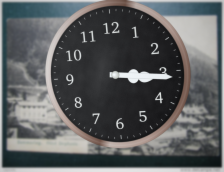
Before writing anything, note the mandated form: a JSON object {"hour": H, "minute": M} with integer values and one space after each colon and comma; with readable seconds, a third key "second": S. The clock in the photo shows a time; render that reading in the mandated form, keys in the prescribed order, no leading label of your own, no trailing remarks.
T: {"hour": 3, "minute": 16}
